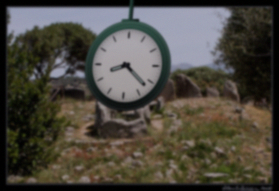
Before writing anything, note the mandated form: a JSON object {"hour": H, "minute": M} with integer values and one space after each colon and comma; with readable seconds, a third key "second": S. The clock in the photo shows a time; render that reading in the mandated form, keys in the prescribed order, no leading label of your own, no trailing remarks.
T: {"hour": 8, "minute": 22}
